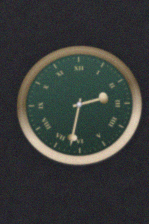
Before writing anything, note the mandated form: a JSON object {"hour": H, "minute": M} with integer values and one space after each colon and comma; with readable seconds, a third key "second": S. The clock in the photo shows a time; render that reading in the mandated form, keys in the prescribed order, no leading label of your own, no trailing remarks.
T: {"hour": 2, "minute": 32}
